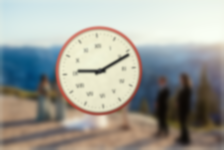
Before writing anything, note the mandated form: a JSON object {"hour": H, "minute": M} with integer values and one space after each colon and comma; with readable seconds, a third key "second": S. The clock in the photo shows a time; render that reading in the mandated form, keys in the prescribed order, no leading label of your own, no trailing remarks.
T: {"hour": 9, "minute": 11}
